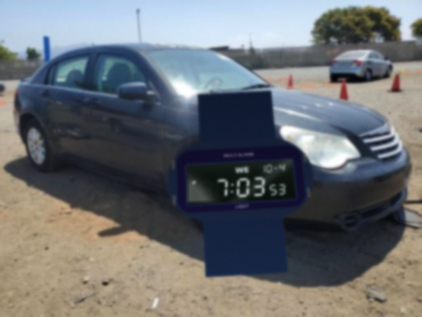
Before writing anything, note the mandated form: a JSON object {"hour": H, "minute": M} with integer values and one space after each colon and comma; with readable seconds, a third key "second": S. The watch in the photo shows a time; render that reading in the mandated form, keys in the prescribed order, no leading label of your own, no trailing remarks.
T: {"hour": 7, "minute": 3}
